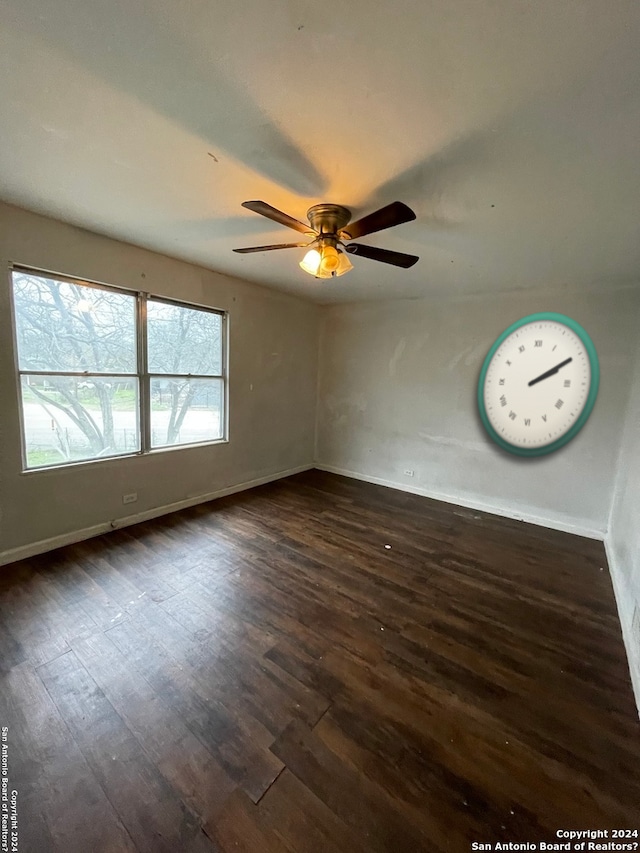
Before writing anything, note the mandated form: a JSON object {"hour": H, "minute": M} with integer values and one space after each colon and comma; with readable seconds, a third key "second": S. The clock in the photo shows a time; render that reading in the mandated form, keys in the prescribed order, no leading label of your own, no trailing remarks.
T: {"hour": 2, "minute": 10}
